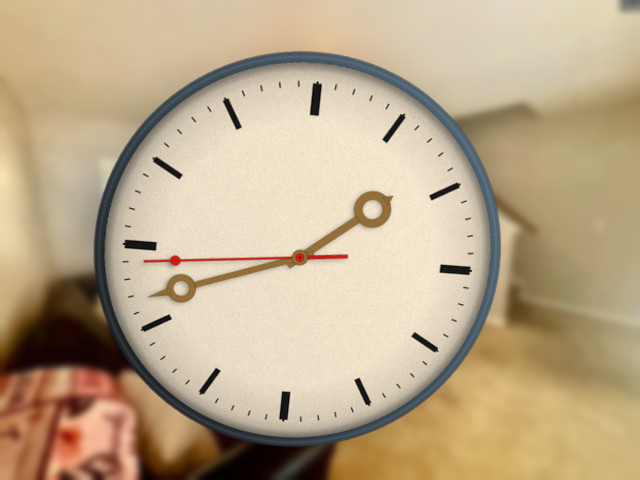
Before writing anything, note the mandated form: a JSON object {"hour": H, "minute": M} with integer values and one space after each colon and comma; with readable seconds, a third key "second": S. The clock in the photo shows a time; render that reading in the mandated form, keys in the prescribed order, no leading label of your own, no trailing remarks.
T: {"hour": 1, "minute": 41, "second": 44}
